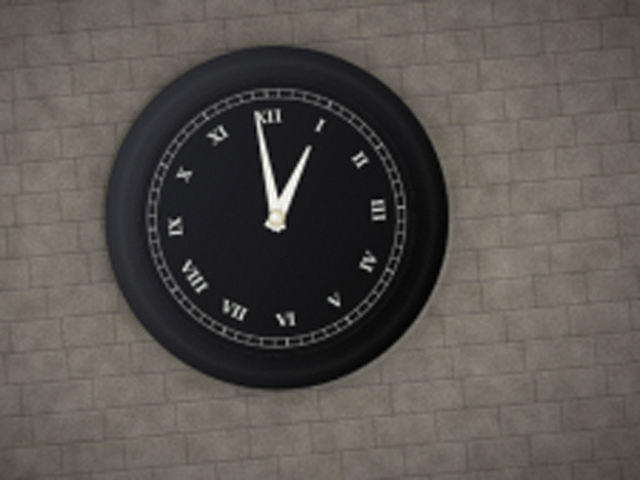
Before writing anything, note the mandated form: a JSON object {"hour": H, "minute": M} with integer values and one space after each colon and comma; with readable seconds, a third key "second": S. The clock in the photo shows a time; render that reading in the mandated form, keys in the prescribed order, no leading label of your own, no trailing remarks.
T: {"hour": 12, "minute": 59}
